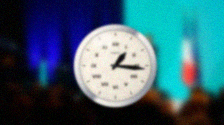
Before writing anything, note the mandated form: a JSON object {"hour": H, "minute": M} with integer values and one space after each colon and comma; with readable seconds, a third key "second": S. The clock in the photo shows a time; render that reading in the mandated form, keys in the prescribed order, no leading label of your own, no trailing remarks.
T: {"hour": 1, "minute": 16}
